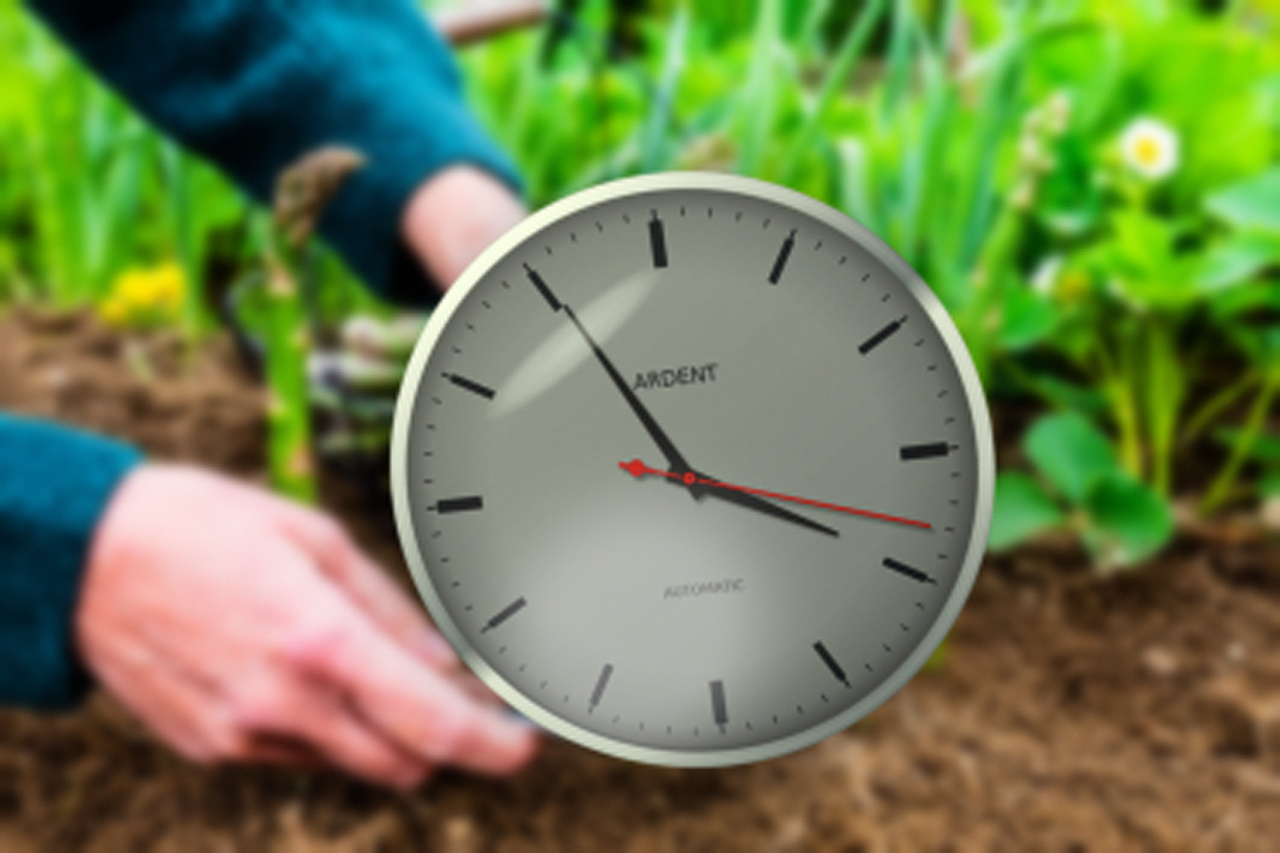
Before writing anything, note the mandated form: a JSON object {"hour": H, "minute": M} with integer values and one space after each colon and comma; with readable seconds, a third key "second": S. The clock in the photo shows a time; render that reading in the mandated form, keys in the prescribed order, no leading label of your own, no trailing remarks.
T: {"hour": 3, "minute": 55, "second": 18}
